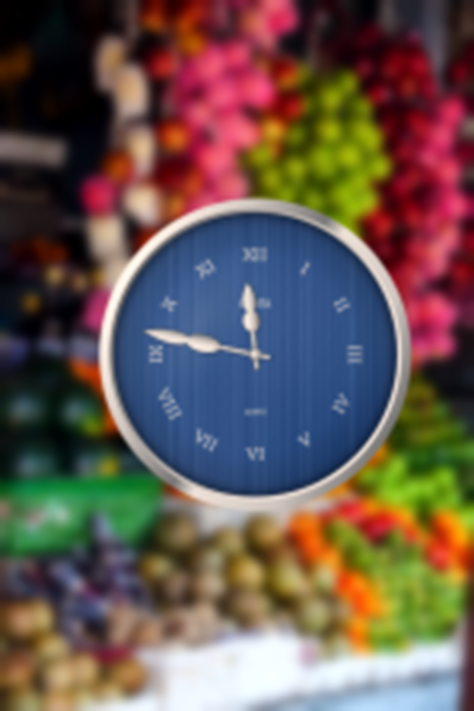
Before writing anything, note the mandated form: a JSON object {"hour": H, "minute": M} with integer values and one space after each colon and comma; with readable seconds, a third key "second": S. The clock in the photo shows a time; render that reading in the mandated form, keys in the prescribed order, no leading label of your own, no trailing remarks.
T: {"hour": 11, "minute": 47}
